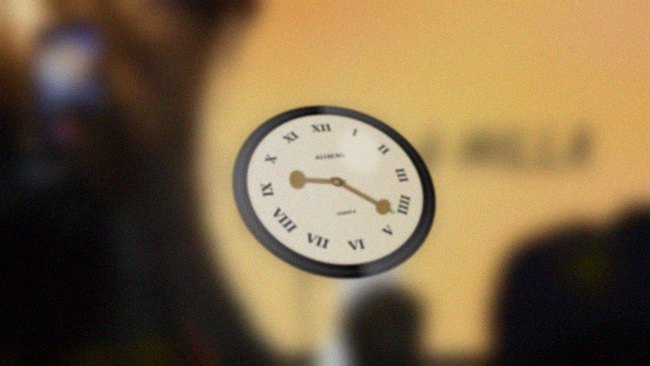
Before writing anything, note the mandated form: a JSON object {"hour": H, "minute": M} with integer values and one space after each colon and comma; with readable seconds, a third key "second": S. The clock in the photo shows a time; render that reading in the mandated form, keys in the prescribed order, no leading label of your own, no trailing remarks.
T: {"hour": 9, "minute": 22}
